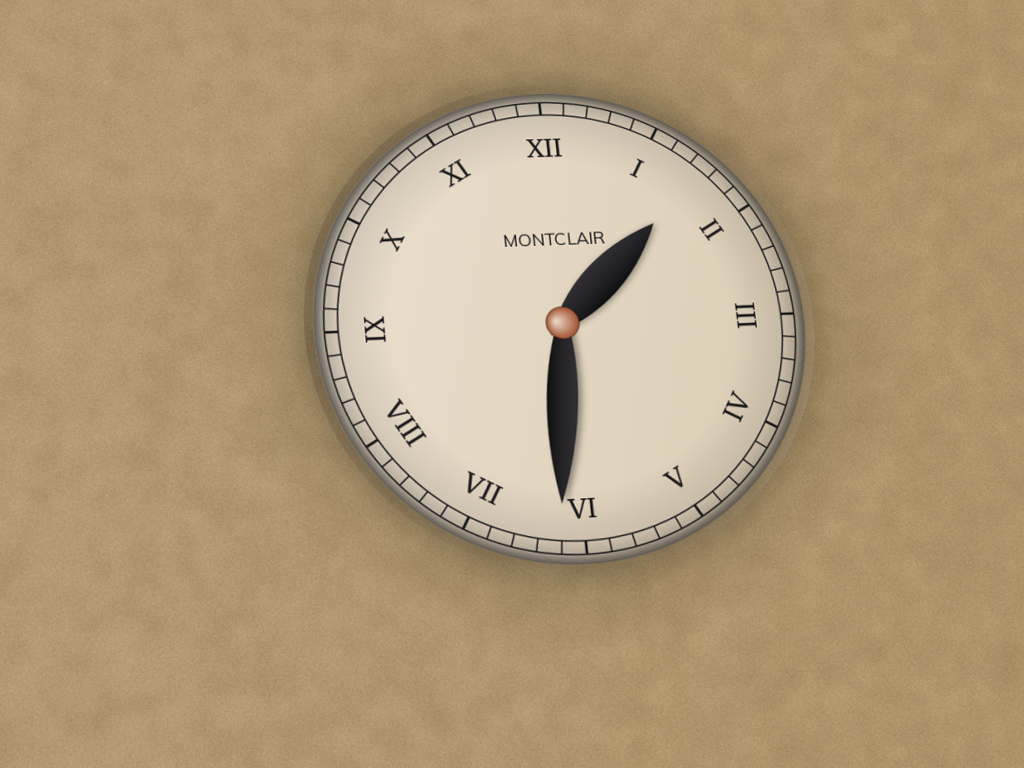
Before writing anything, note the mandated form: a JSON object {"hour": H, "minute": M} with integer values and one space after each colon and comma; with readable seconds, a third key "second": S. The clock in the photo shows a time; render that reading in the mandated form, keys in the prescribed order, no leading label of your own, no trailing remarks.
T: {"hour": 1, "minute": 31}
